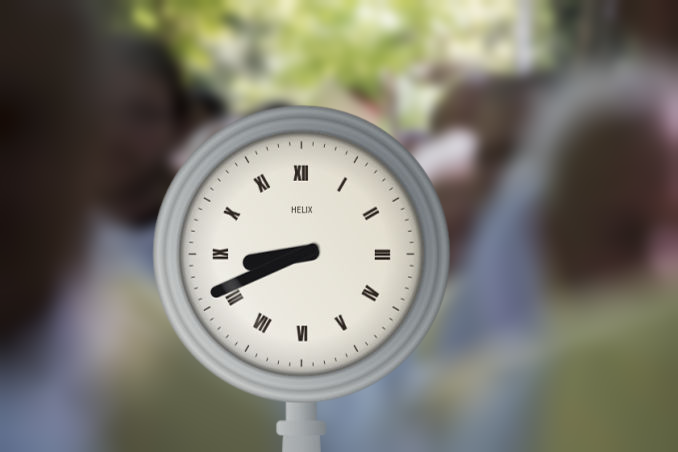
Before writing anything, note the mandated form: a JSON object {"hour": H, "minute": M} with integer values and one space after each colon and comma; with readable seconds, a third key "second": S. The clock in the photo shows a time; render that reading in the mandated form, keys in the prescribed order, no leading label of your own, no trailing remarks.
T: {"hour": 8, "minute": 41}
